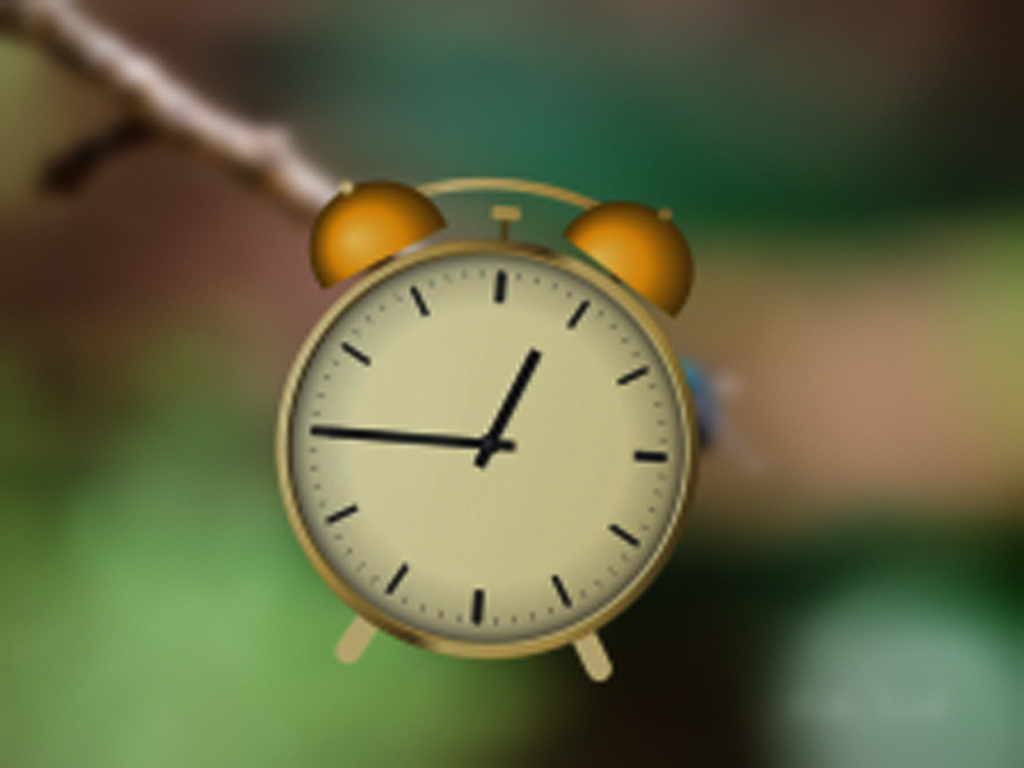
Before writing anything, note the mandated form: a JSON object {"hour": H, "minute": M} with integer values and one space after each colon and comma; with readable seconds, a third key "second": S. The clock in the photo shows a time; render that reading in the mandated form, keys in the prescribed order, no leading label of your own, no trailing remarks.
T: {"hour": 12, "minute": 45}
